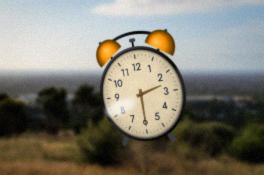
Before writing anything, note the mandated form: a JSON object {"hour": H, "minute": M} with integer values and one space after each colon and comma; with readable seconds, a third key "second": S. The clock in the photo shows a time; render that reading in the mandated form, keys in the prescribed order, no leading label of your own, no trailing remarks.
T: {"hour": 2, "minute": 30}
